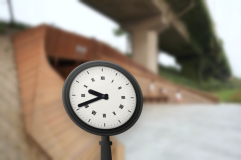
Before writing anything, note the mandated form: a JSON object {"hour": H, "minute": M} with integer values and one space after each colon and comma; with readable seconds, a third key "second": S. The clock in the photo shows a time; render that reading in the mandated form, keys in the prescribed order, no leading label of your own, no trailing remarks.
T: {"hour": 9, "minute": 41}
